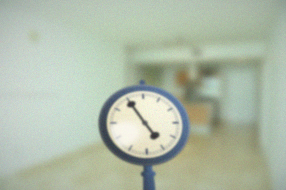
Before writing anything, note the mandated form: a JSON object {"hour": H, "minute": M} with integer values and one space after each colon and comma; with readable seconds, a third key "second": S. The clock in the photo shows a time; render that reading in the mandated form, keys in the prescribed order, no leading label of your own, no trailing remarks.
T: {"hour": 4, "minute": 55}
